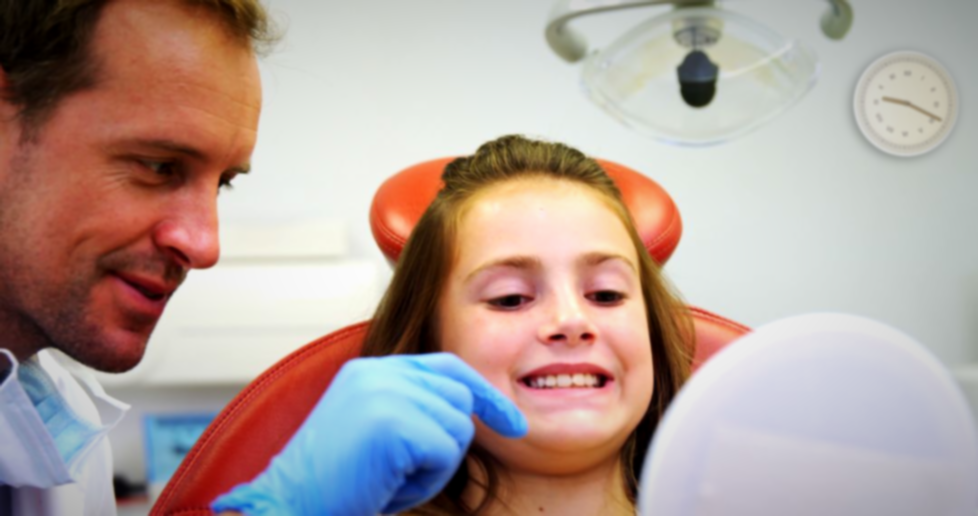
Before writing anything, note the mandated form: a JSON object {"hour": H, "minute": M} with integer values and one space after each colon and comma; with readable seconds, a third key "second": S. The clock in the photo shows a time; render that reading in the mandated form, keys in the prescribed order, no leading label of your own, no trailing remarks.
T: {"hour": 9, "minute": 19}
